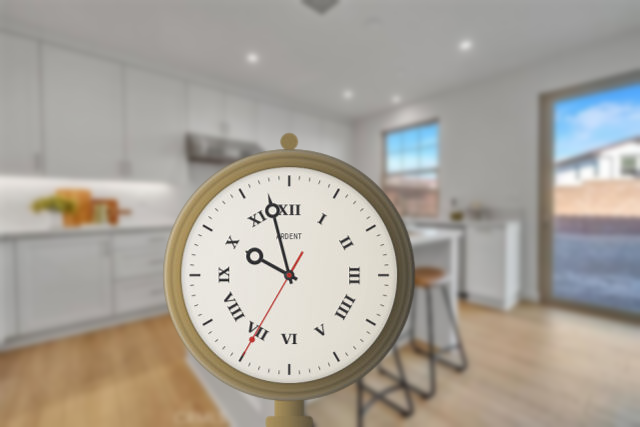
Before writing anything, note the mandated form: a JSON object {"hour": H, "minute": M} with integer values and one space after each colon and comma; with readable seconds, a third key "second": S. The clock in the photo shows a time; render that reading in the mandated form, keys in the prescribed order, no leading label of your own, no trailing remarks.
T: {"hour": 9, "minute": 57, "second": 35}
